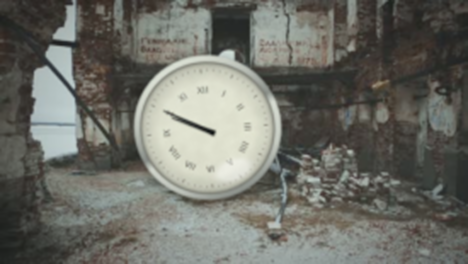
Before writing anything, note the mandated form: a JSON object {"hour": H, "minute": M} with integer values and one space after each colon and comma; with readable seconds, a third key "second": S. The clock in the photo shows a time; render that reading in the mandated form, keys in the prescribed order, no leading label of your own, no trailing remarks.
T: {"hour": 9, "minute": 50}
